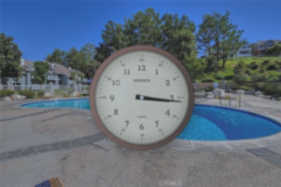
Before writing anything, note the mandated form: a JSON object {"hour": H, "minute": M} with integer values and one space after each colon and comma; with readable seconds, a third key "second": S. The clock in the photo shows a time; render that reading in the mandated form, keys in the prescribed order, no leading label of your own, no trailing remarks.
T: {"hour": 3, "minute": 16}
